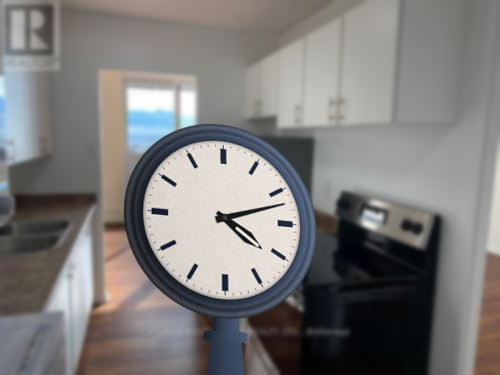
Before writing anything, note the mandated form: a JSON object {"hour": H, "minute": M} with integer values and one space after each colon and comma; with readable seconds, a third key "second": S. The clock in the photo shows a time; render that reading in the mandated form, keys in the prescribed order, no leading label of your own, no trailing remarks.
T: {"hour": 4, "minute": 12}
